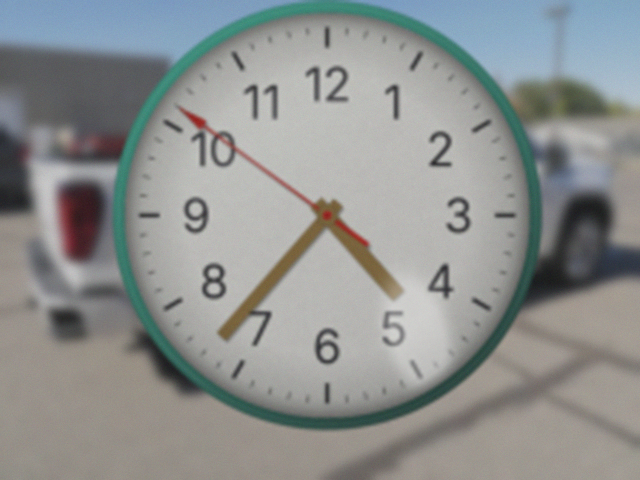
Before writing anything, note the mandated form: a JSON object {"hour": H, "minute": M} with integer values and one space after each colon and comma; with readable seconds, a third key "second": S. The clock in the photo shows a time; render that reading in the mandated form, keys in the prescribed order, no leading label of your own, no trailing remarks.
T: {"hour": 4, "minute": 36, "second": 51}
